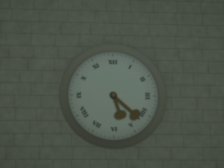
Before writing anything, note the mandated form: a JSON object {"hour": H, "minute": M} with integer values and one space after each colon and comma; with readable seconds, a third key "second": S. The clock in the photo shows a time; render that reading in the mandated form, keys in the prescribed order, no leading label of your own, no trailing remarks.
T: {"hour": 5, "minute": 22}
